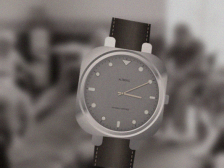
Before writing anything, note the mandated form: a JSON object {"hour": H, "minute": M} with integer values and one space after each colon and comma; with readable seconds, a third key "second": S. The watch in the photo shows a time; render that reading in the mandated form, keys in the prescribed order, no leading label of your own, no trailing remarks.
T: {"hour": 3, "minute": 10}
